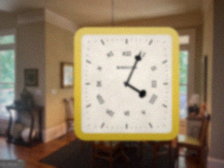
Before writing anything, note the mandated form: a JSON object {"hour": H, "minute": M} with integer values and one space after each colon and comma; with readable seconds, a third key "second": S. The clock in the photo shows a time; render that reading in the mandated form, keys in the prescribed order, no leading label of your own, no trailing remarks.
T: {"hour": 4, "minute": 4}
